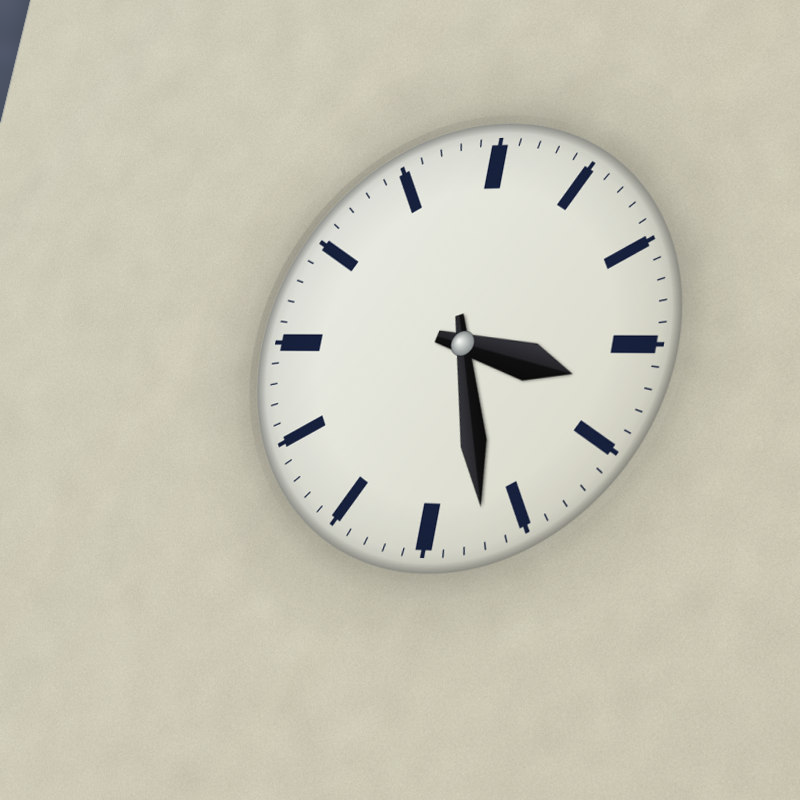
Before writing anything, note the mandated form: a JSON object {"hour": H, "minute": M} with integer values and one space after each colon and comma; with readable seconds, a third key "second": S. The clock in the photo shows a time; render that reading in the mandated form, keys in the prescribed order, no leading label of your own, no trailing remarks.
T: {"hour": 3, "minute": 27}
